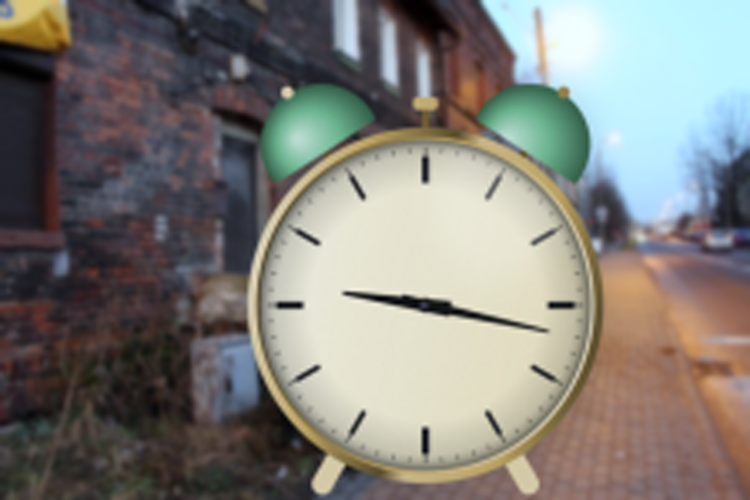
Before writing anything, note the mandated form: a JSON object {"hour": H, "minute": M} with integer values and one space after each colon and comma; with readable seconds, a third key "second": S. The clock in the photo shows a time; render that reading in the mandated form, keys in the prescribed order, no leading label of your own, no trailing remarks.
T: {"hour": 9, "minute": 17}
